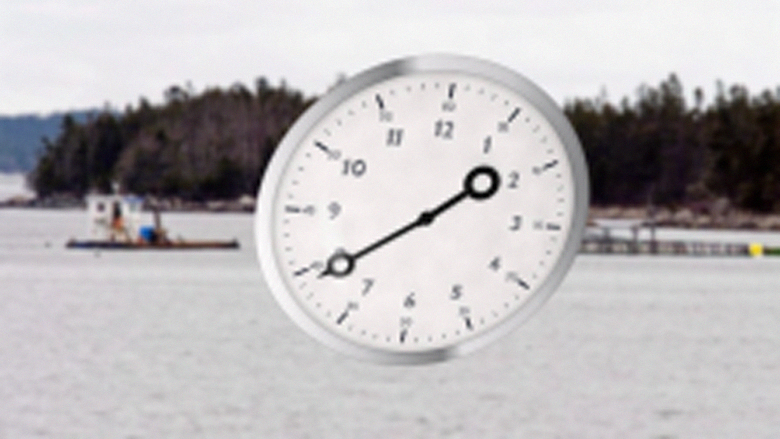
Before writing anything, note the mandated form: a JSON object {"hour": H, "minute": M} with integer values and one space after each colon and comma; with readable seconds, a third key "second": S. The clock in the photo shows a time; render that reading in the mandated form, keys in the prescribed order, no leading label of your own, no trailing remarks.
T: {"hour": 1, "minute": 39}
